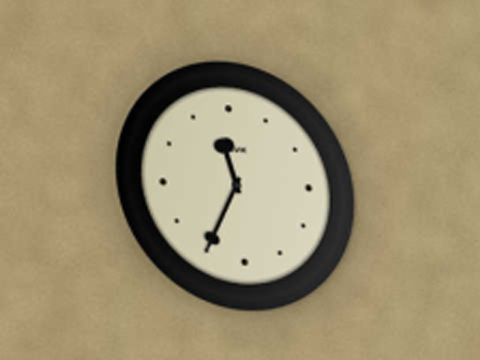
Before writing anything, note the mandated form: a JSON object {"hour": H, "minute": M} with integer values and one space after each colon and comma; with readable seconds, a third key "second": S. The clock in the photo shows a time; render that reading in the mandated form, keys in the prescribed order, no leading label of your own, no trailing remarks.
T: {"hour": 11, "minute": 35}
